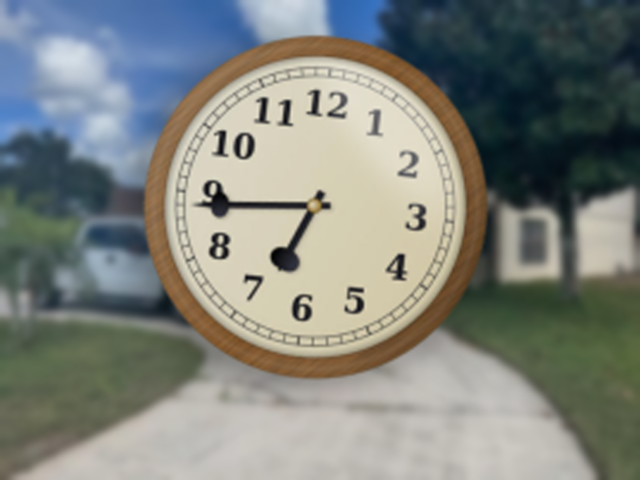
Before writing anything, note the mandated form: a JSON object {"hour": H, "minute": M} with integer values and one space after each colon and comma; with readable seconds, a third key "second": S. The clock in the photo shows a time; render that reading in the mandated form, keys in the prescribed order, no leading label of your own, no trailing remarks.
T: {"hour": 6, "minute": 44}
